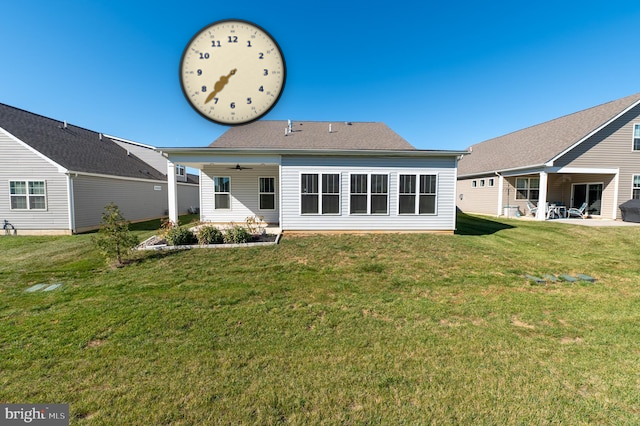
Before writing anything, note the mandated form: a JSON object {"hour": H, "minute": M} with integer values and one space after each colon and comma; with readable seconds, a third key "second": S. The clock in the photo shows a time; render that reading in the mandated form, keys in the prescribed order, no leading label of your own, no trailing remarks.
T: {"hour": 7, "minute": 37}
